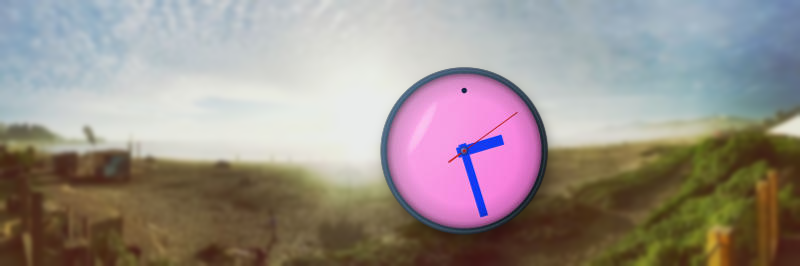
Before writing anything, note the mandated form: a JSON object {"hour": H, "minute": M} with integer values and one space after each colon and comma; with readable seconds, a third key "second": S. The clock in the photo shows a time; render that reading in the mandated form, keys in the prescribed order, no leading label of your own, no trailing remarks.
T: {"hour": 2, "minute": 27, "second": 9}
